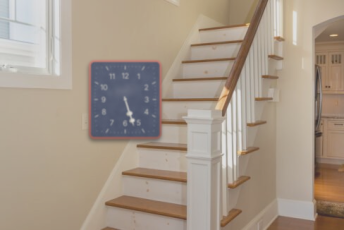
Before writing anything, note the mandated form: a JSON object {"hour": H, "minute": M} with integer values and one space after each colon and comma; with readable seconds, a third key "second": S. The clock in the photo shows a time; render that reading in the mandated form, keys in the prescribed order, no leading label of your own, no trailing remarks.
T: {"hour": 5, "minute": 27}
